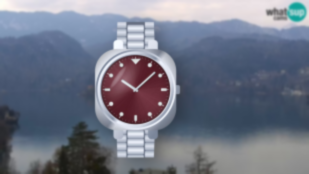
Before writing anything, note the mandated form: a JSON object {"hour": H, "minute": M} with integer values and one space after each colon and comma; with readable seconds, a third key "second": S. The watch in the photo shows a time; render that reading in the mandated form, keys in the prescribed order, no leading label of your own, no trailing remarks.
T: {"hour": 10, "minute": 8}
